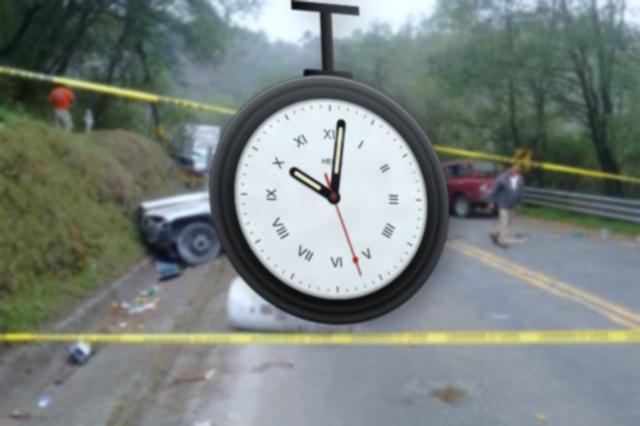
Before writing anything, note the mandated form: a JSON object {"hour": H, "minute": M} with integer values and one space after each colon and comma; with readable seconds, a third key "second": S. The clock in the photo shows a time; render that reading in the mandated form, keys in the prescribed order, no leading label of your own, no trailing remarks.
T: {"hour": 10, "minute": 1, "second": 27}
